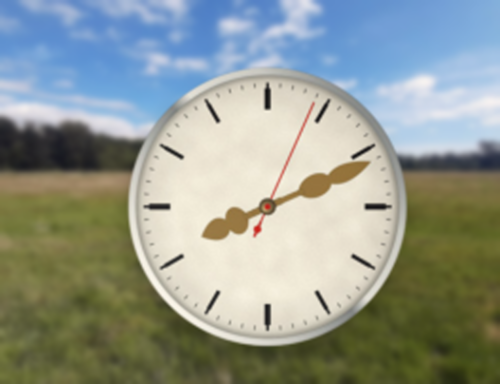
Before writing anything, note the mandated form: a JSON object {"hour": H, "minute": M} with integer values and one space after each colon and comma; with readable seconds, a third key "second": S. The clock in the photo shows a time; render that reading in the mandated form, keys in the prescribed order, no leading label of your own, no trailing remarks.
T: {"hour": 8, "minute": 11, "second": 4}
